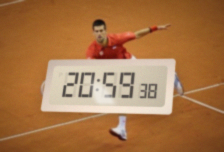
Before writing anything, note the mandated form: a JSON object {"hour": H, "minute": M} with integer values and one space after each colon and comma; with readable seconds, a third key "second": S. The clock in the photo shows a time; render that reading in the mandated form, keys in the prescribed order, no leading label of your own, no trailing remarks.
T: {"hour": 20, "minute": 59, "second": 38}
